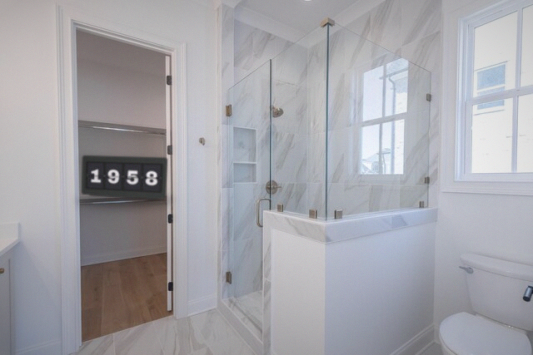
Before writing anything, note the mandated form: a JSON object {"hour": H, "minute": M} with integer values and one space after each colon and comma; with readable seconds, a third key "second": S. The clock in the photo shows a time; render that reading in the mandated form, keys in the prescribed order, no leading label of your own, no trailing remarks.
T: {"hour": 19, "minute": 58}
